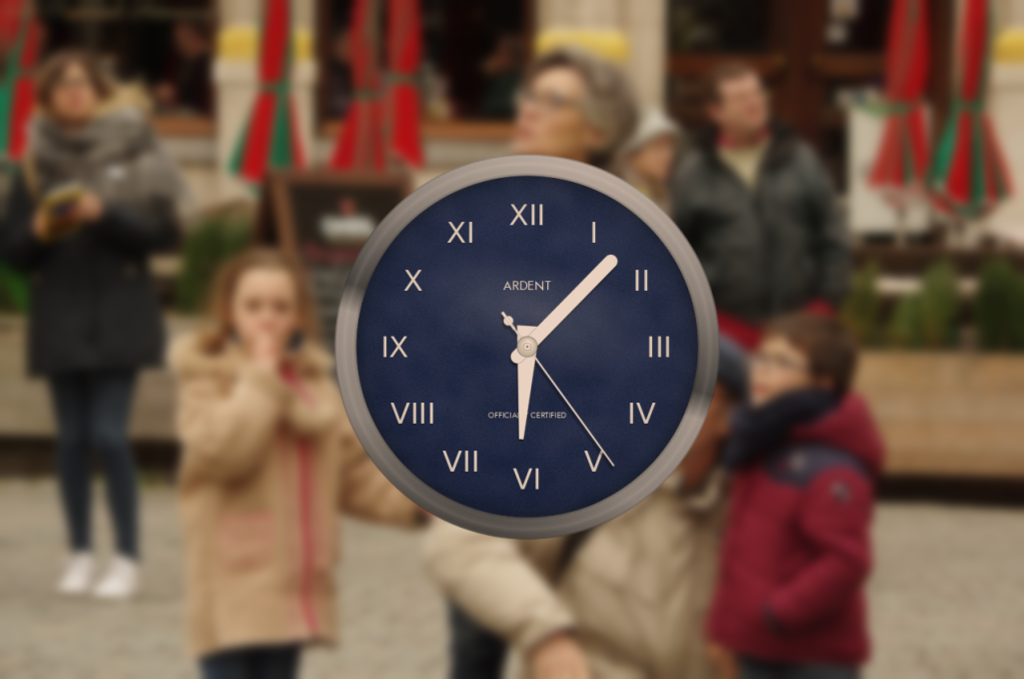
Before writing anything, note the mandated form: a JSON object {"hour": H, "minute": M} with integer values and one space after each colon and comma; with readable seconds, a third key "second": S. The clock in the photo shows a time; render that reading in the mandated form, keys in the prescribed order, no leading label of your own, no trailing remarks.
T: {"hour": 6, "minute": 7, "second": 24}
